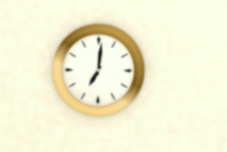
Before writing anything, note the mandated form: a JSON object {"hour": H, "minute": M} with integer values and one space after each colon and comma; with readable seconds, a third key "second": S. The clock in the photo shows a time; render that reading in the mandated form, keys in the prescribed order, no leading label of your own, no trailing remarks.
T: {"hour": 7, "minute": 1}
